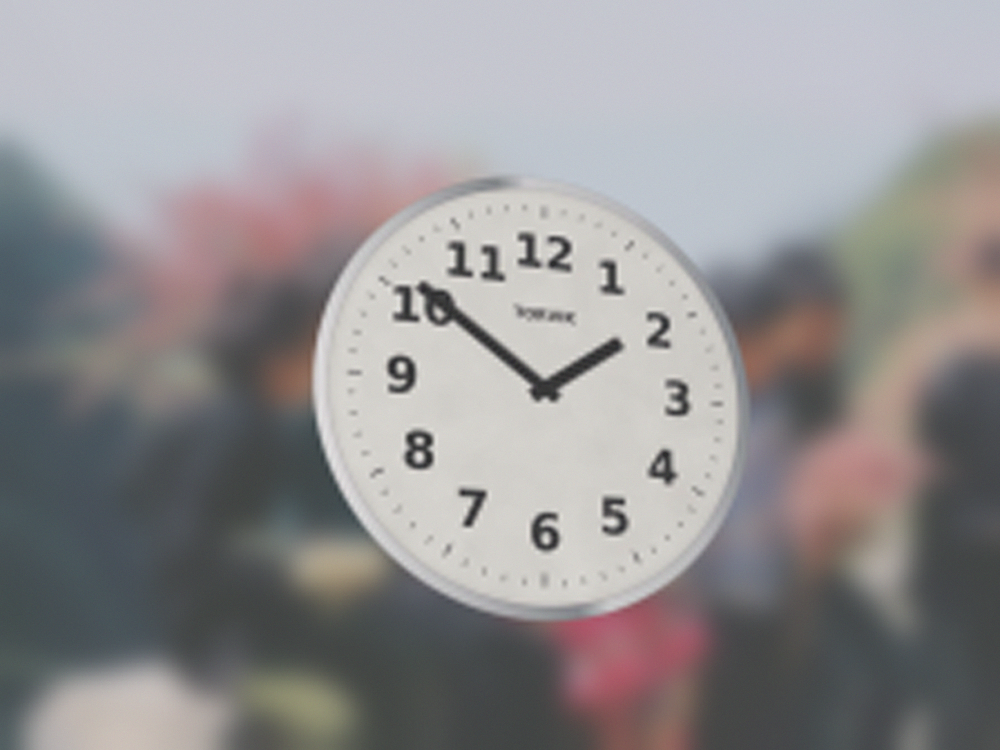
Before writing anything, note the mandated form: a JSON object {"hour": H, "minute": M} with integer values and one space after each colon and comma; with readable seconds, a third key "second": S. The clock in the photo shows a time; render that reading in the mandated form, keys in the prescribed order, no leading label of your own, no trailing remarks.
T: {"hour": 1, "minute": 51}
